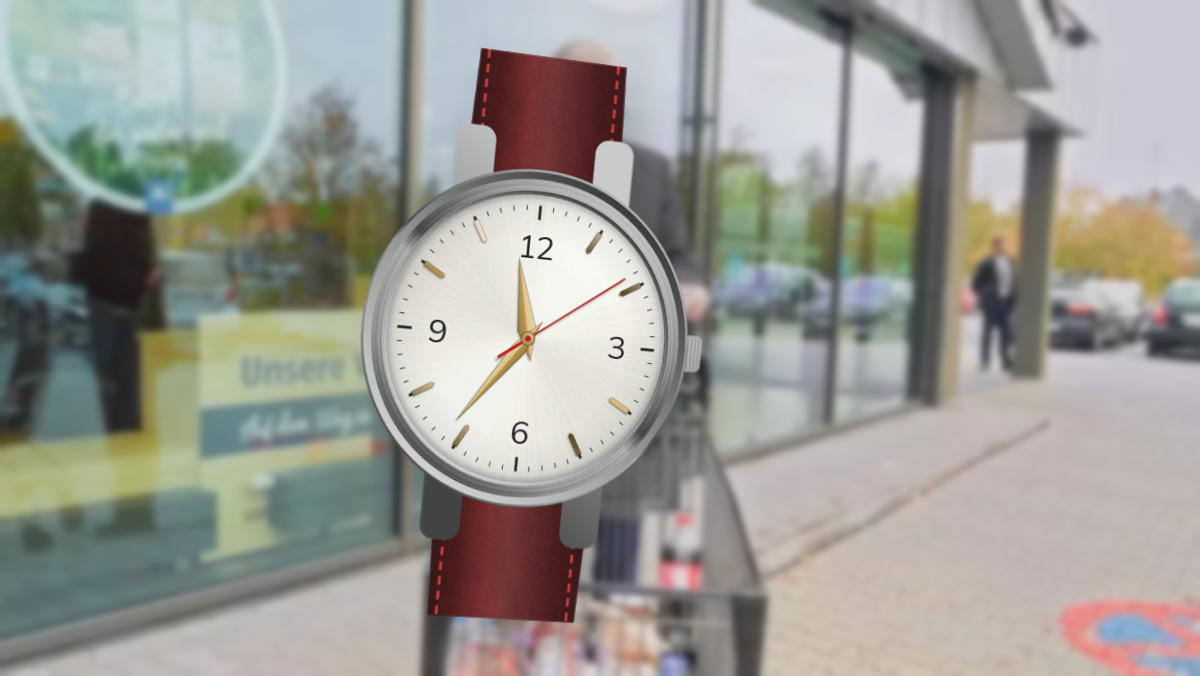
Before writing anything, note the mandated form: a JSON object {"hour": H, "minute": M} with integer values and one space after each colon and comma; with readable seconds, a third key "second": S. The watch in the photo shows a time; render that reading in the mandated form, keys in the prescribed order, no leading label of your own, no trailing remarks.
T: {"hour": 11, "minute": 36, "second": 9}
